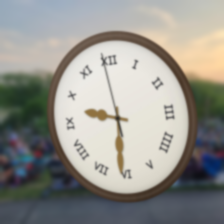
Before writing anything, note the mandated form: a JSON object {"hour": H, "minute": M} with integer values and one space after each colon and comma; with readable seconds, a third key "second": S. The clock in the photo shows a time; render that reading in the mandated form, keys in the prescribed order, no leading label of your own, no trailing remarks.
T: {"hour": 9, "minute": 30, "second": 59}
